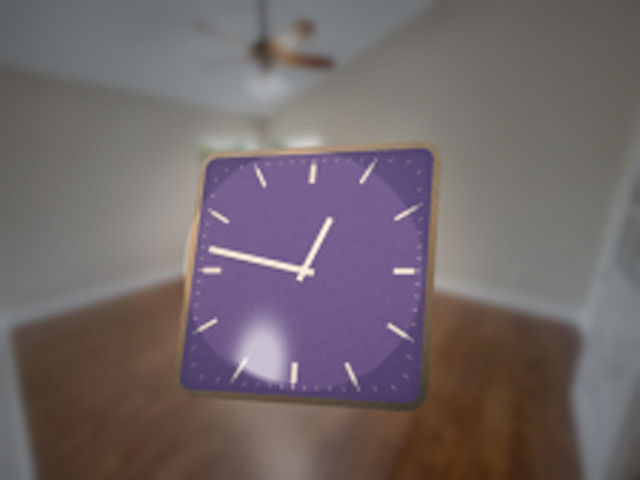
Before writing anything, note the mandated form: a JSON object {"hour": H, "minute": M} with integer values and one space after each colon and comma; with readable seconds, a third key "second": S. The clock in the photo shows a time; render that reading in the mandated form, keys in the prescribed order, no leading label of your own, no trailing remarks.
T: {"hour": 12, "minute": 47}
